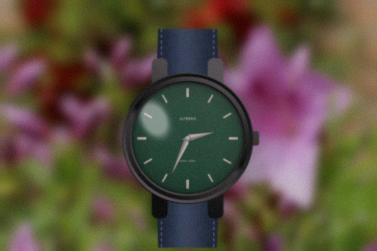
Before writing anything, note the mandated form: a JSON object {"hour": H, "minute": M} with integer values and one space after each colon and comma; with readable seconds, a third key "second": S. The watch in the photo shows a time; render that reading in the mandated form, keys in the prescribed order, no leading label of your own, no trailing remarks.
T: {"hour": 2, "minute": 34}
